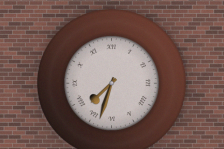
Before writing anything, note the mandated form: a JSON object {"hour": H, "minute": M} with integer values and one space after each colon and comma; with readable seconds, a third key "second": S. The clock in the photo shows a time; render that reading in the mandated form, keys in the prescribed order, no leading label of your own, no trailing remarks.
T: {"hour": 7, "minute": 33}
